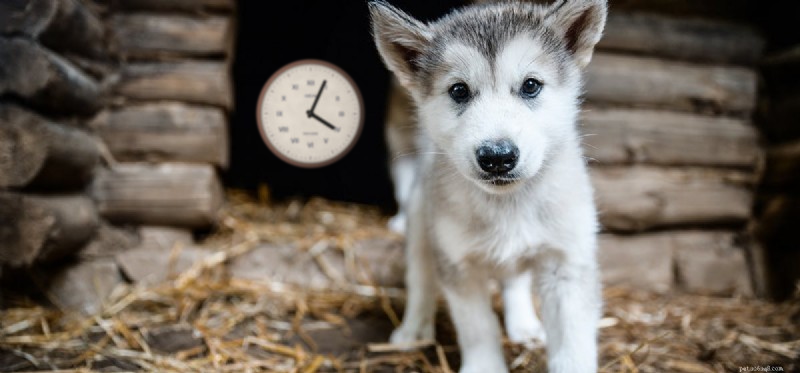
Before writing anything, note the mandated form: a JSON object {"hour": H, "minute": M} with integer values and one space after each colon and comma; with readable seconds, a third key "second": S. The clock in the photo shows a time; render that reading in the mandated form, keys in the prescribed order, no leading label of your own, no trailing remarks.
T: {"hour": 4, "minute": 4}
